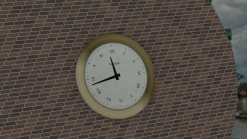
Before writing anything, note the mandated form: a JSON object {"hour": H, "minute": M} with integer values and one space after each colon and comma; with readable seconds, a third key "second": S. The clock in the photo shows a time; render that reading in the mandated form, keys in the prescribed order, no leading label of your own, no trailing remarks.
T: {"hour": 11, "minute": 43}
